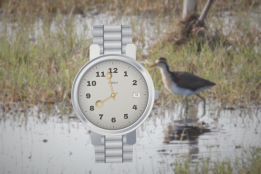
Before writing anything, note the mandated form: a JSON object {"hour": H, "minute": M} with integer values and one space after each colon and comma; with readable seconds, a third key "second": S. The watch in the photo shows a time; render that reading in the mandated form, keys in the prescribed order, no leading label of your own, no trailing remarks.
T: {"hour": 7, "minute": 58}
